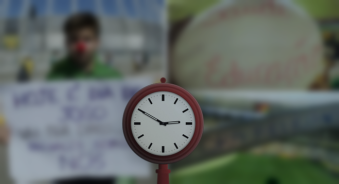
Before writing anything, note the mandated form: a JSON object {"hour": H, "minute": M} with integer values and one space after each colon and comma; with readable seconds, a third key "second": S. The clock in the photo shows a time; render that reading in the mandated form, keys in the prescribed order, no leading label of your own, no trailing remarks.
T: {"hour": 2, "minute": 50}
